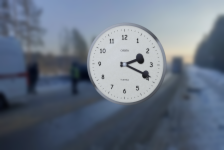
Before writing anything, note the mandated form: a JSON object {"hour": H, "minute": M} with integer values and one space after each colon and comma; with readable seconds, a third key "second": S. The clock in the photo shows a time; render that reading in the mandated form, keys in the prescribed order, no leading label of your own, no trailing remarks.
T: {"hour": 2, "minute": 19}
